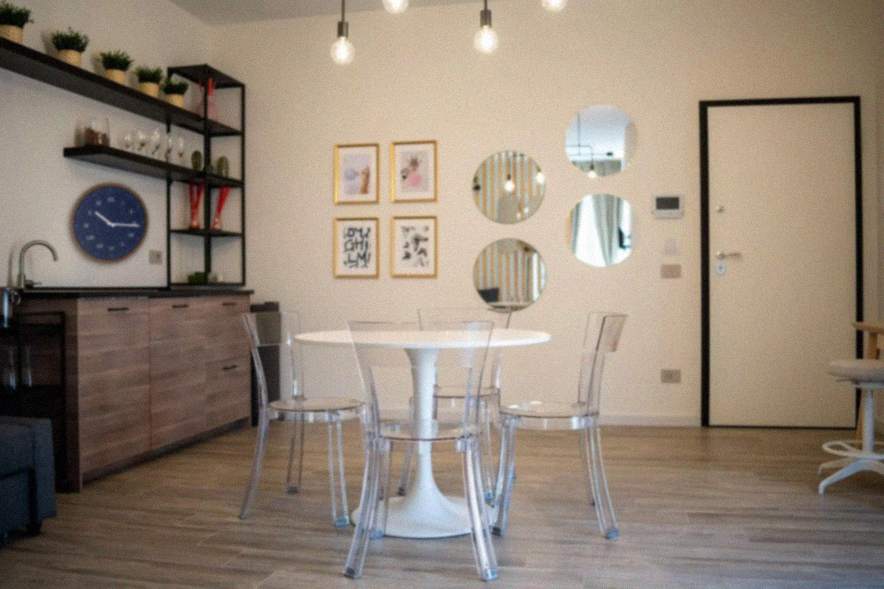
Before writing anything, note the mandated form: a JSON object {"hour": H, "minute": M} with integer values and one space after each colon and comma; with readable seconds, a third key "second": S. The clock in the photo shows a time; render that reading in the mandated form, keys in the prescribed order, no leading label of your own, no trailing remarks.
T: {"hour": 10, "minute": 16}
